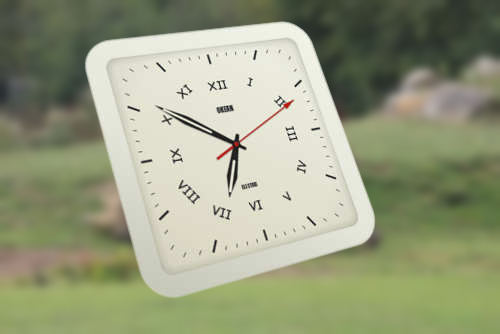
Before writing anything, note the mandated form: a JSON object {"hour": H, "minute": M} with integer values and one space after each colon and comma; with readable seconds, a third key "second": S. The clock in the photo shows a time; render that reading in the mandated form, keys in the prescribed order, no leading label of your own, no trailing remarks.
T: {"hour": 6, "minute": 51, "second": 11}
